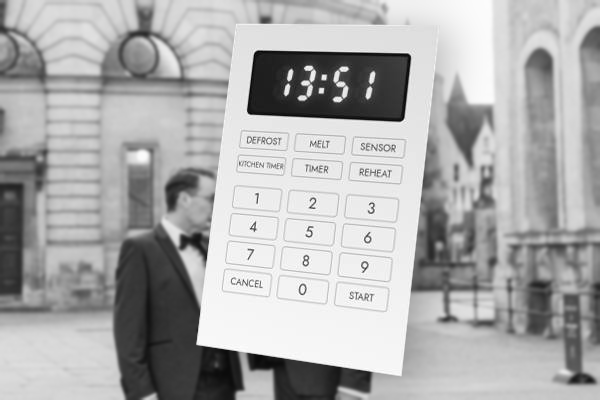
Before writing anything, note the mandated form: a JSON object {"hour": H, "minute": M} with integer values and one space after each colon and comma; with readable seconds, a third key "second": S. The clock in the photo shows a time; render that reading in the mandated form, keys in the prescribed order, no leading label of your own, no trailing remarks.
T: {"hour": 13, "minute": 51}
